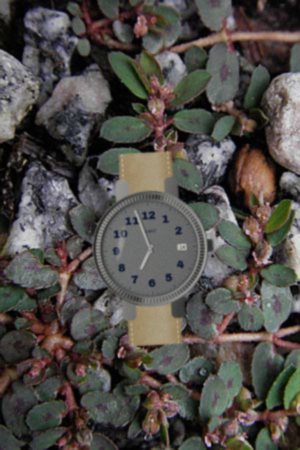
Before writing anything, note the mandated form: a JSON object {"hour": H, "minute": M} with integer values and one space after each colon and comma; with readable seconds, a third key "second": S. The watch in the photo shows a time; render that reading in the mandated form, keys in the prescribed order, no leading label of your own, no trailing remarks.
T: {"hour": 6, "minute": 57}
